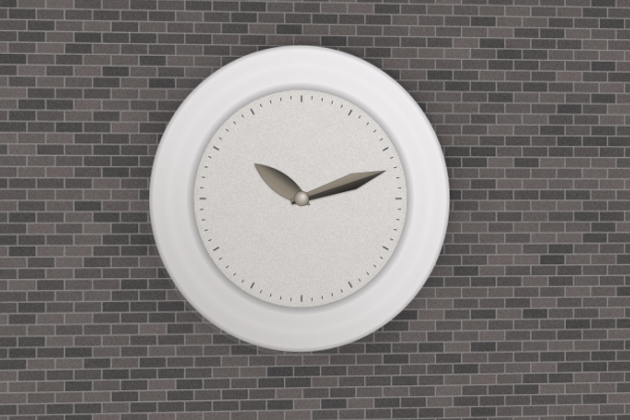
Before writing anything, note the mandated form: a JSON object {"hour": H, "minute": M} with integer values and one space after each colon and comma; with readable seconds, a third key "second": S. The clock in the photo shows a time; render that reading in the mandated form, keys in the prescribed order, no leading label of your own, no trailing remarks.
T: {"hour": 10, "minute": 12}
